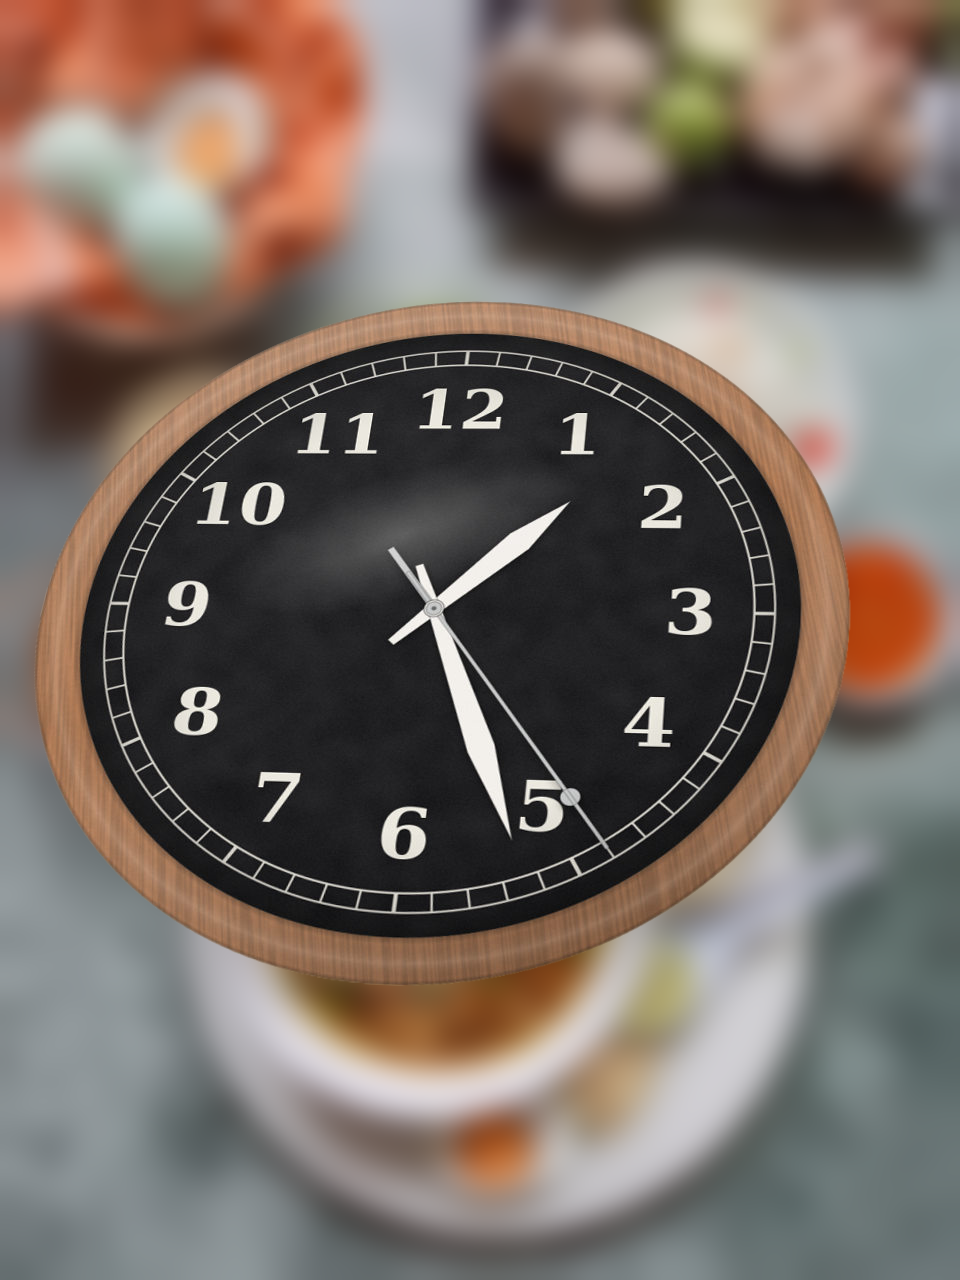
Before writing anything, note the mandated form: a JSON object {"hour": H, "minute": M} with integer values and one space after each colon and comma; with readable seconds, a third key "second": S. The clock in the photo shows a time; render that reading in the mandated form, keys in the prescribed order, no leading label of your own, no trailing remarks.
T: {"hour": 1, "minute": 26, "second": 24}
